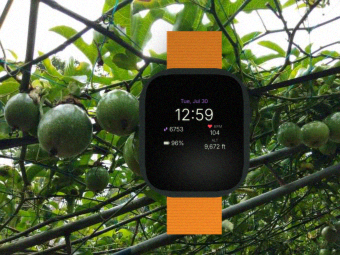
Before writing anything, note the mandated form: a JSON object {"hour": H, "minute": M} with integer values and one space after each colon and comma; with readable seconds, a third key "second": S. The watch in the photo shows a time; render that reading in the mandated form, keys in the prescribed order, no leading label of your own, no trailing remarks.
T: {"hour": 12, "minute": 59}
